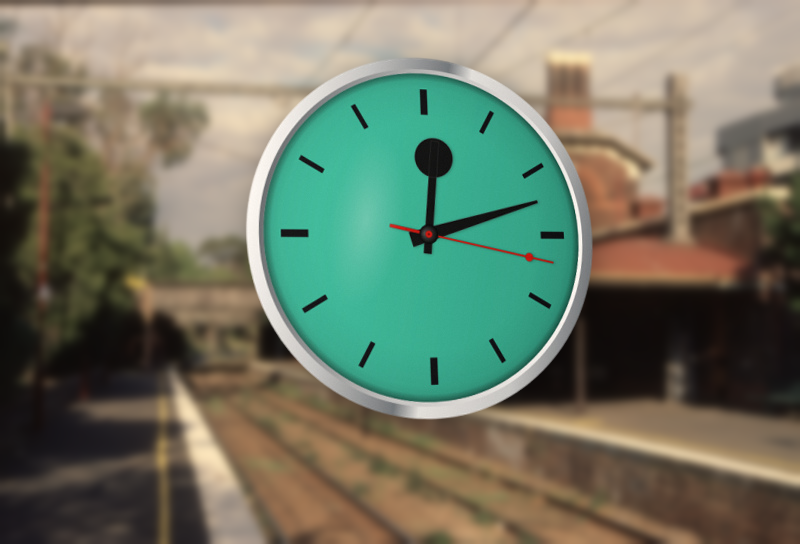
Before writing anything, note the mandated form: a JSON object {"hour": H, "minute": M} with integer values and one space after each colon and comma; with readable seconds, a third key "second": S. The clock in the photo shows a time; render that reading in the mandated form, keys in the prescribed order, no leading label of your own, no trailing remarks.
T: {"hour": 12, "minute": 12, "second": 17}
